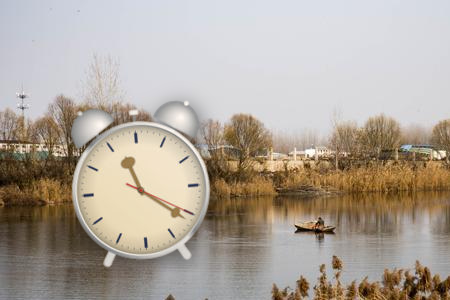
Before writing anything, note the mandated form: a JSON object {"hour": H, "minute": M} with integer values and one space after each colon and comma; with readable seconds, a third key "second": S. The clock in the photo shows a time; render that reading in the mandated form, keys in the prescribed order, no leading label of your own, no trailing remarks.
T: {"hour": 11, "minute": 21, "second": 20}
